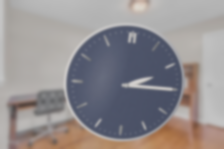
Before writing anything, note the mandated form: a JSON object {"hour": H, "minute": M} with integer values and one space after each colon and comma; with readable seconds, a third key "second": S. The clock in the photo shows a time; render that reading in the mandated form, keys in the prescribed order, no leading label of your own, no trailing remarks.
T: {"hour": 2, "minute": 15}
